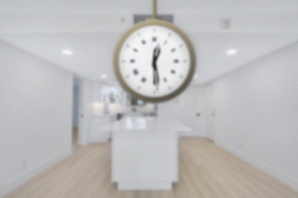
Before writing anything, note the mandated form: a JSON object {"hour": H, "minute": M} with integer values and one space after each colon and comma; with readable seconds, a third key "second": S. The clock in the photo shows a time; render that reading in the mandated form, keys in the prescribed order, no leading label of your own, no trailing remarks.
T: {"hour": 12, "minute": 29}
